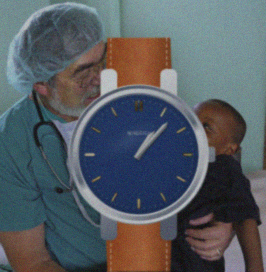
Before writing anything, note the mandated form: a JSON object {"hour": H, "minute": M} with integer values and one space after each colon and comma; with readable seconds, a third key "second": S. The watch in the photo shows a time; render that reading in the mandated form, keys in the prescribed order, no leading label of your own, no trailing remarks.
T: {"hour": 1, "minute": 7}
